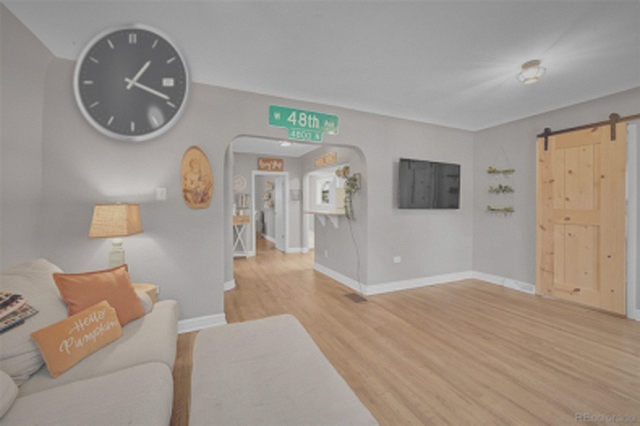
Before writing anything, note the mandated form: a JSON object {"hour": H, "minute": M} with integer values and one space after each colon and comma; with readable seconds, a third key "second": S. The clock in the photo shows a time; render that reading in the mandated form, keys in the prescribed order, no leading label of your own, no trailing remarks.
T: {"hour": 1, "minute": 19}
